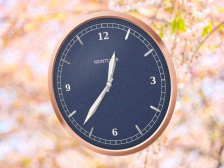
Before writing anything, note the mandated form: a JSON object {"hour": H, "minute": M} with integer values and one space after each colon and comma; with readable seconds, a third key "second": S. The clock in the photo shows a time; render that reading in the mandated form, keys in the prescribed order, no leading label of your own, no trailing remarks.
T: {"hour": 12, "minute": 37}
